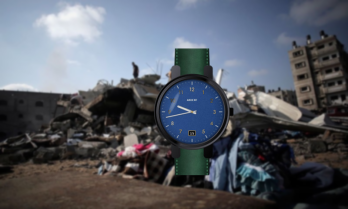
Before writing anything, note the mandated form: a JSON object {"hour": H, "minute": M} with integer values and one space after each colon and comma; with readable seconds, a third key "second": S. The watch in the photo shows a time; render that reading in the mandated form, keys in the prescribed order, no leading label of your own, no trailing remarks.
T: {"hour": 9, "minute": 43}
